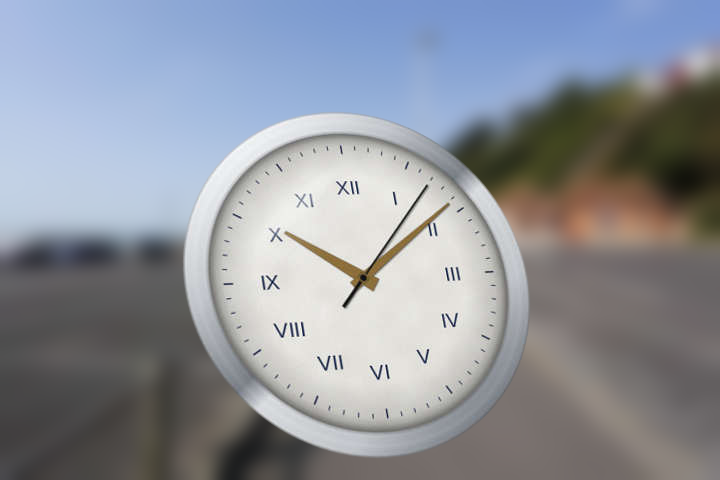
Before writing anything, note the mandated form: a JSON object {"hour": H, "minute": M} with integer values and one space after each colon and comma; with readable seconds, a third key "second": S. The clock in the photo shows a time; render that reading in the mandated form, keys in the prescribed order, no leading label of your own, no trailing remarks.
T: {"hour": 10, "minute": 9, "second": 7}
